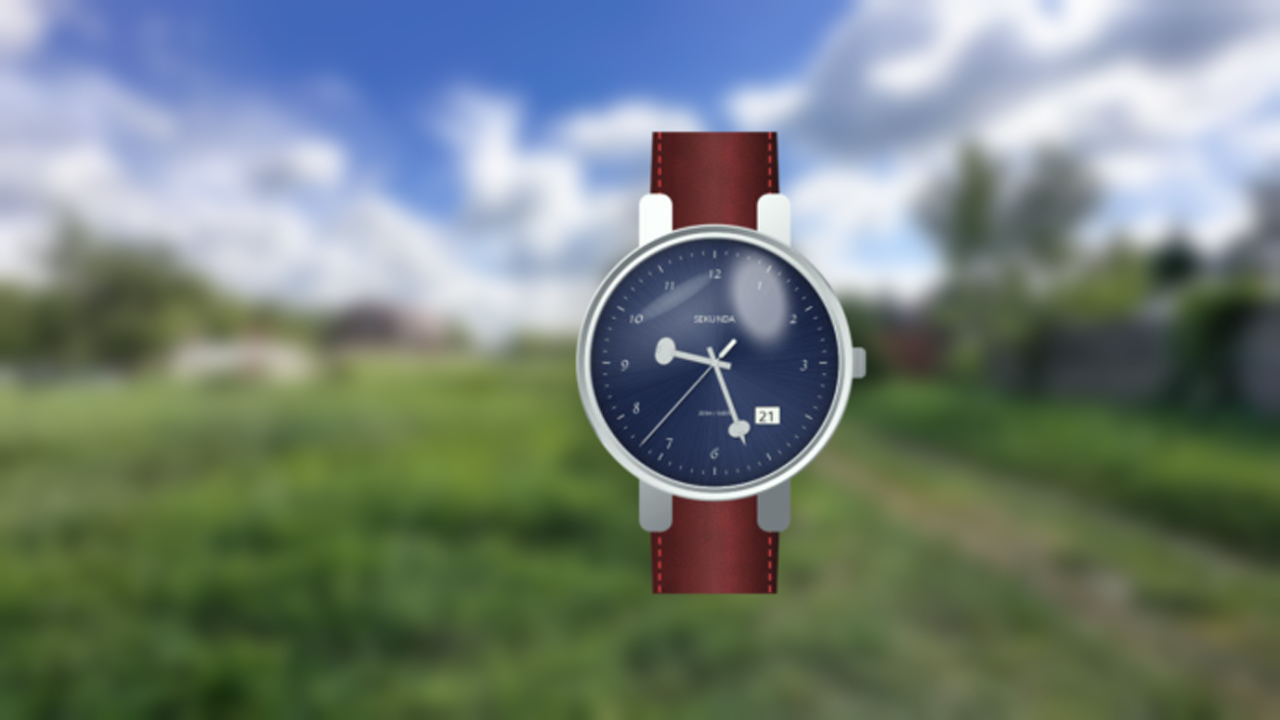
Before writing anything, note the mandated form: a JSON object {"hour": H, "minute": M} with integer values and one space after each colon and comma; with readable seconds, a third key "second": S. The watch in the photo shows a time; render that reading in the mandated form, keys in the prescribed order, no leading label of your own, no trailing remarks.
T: {"hour": 9, "minute": 26, "second": 37}
